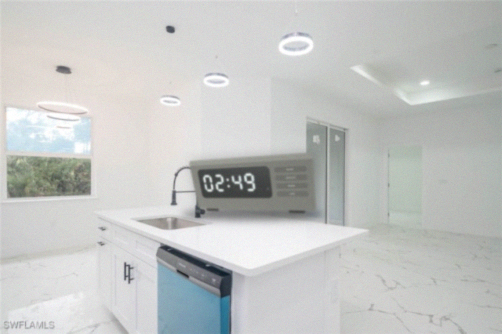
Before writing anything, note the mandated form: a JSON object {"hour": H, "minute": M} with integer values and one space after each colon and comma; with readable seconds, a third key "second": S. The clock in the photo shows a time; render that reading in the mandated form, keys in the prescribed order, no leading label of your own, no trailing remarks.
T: {"hour": 2, "minute": 49}
